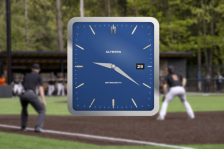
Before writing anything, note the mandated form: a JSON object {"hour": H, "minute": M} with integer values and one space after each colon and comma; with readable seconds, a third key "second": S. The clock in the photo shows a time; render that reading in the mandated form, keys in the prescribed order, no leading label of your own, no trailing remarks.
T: {"hour": 9, "minute": 21}
